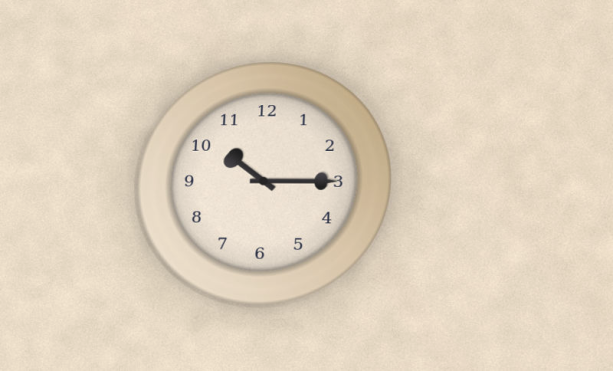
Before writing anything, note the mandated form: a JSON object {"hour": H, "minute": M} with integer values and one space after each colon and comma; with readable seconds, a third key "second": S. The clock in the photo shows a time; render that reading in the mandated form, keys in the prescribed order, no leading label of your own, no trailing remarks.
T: {"hour": 10, "minute": 15}
